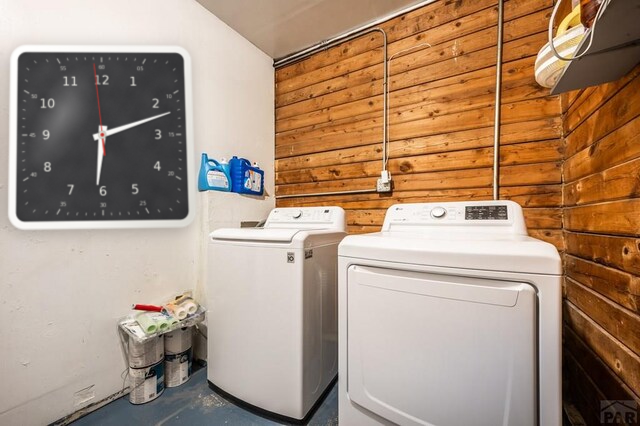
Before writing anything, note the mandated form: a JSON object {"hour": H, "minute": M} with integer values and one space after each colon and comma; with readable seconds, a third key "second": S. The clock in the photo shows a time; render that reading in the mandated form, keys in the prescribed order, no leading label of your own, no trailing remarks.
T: {"hour": 6, "minute": 11, "second": 59}
